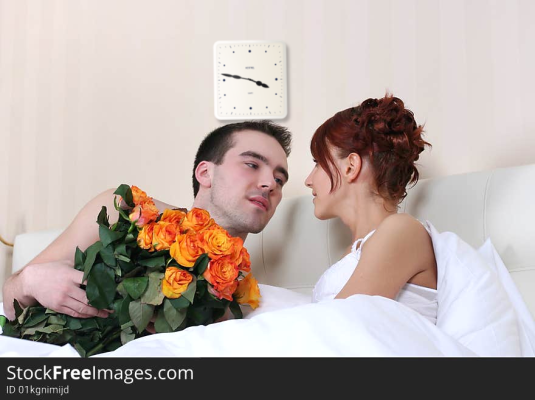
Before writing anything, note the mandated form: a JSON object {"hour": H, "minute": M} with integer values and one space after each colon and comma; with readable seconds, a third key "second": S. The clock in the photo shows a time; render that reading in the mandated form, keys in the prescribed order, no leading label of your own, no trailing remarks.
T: {"hour": 3, "minute": 47}
